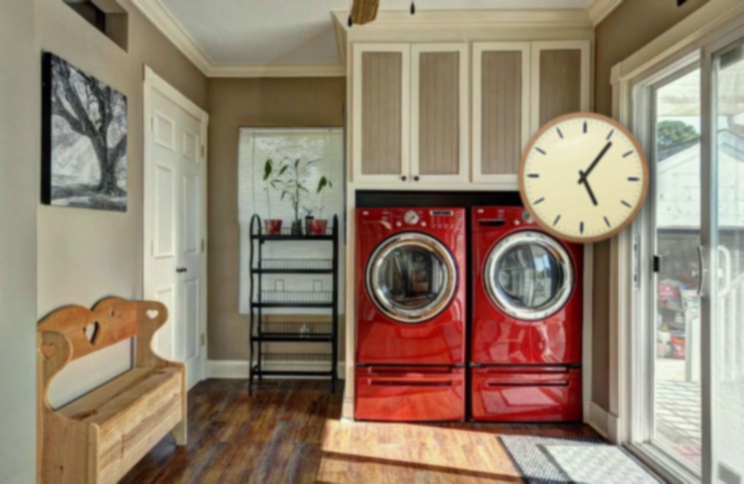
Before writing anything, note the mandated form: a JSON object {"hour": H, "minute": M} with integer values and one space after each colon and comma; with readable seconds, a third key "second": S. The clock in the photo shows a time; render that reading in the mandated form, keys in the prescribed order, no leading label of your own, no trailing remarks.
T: {"hour": 5, "minute": 6}
